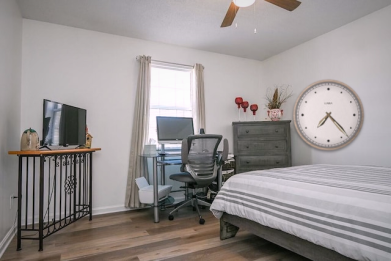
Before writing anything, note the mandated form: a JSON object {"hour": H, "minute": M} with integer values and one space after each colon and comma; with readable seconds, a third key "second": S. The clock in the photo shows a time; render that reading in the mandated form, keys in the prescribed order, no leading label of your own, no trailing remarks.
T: {"hour": 7, "minute": 23}
